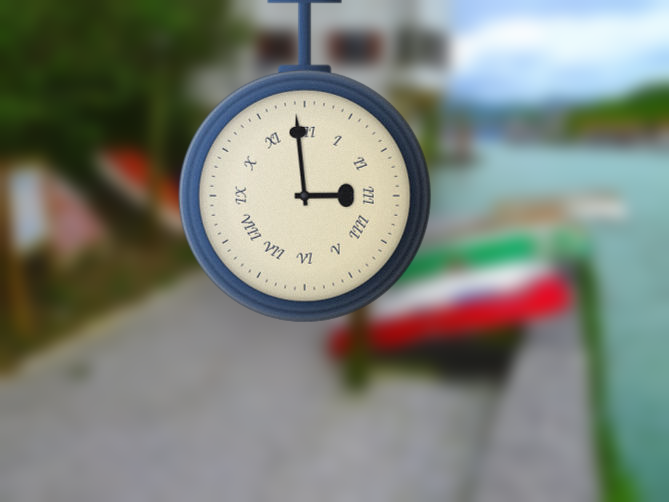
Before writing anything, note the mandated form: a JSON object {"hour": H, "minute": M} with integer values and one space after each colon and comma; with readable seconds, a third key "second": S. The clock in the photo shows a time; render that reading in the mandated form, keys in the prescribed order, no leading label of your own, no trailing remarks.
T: {"hour": 2, "minute": 59}
